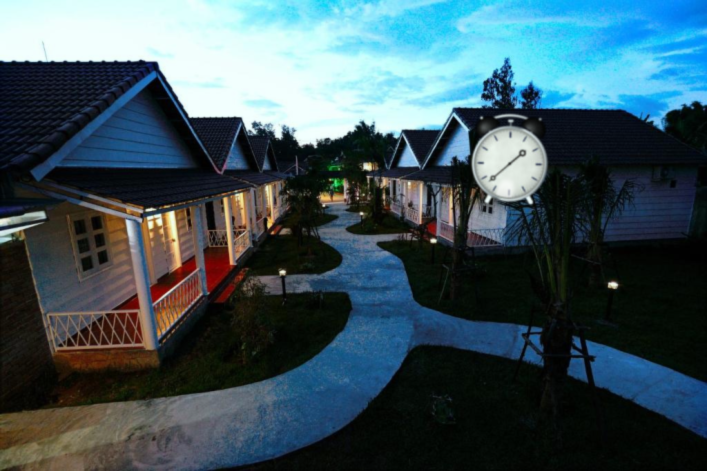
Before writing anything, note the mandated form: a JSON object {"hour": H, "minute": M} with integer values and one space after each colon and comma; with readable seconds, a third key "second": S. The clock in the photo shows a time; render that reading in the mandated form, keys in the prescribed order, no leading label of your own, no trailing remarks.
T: {"hour": 1, "minute": 38}
